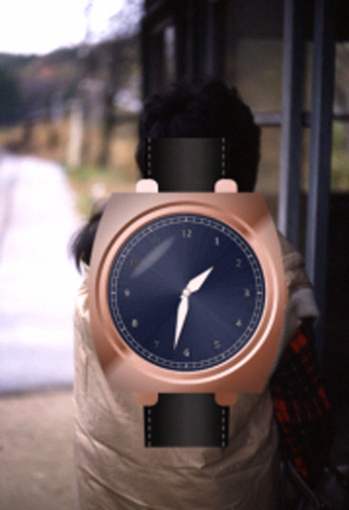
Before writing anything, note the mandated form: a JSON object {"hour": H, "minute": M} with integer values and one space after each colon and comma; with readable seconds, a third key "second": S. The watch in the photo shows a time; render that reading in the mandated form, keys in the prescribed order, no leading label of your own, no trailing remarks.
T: {"hour": 1, "minute": 32}
